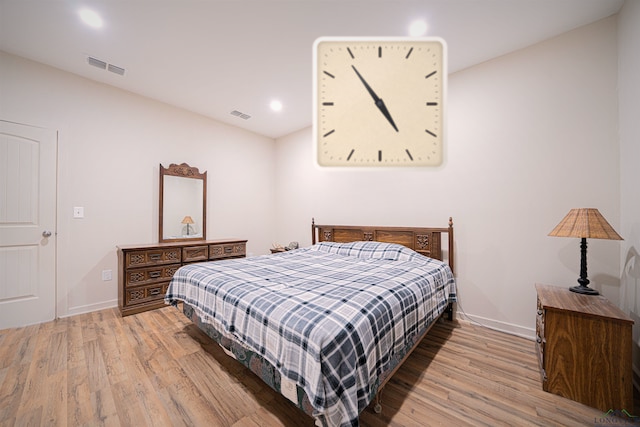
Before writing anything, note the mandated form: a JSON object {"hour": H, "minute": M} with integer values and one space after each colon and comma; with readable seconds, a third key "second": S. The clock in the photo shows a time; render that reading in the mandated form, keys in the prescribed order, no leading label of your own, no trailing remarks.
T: {"hour": 4, "minute": 54}
